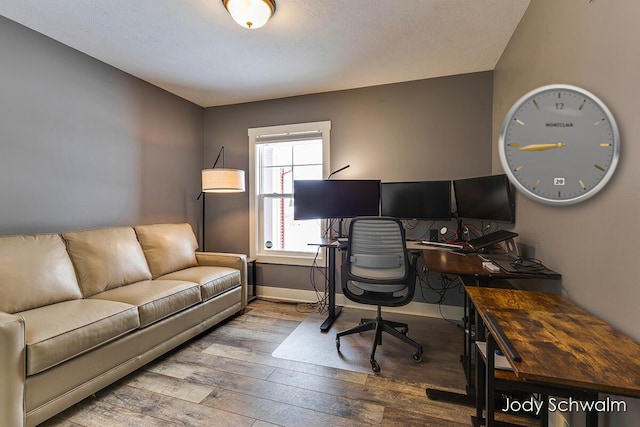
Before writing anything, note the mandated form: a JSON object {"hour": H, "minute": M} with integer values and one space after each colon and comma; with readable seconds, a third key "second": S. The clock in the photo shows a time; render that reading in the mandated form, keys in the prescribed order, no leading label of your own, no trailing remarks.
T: {"hour": 8, "minute": 44}
